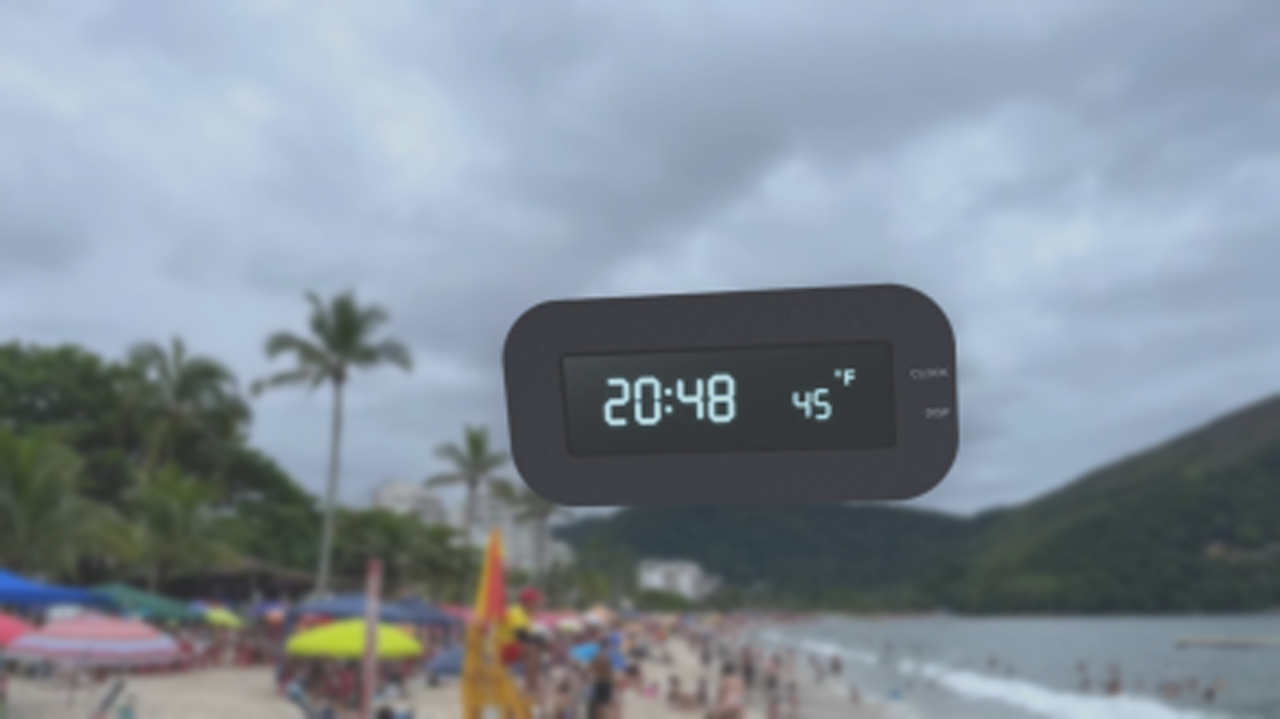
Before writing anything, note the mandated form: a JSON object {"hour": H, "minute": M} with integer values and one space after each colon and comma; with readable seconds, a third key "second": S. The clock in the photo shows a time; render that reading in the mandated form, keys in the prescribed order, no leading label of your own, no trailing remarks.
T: {"hour": 20, "minute": 48}
